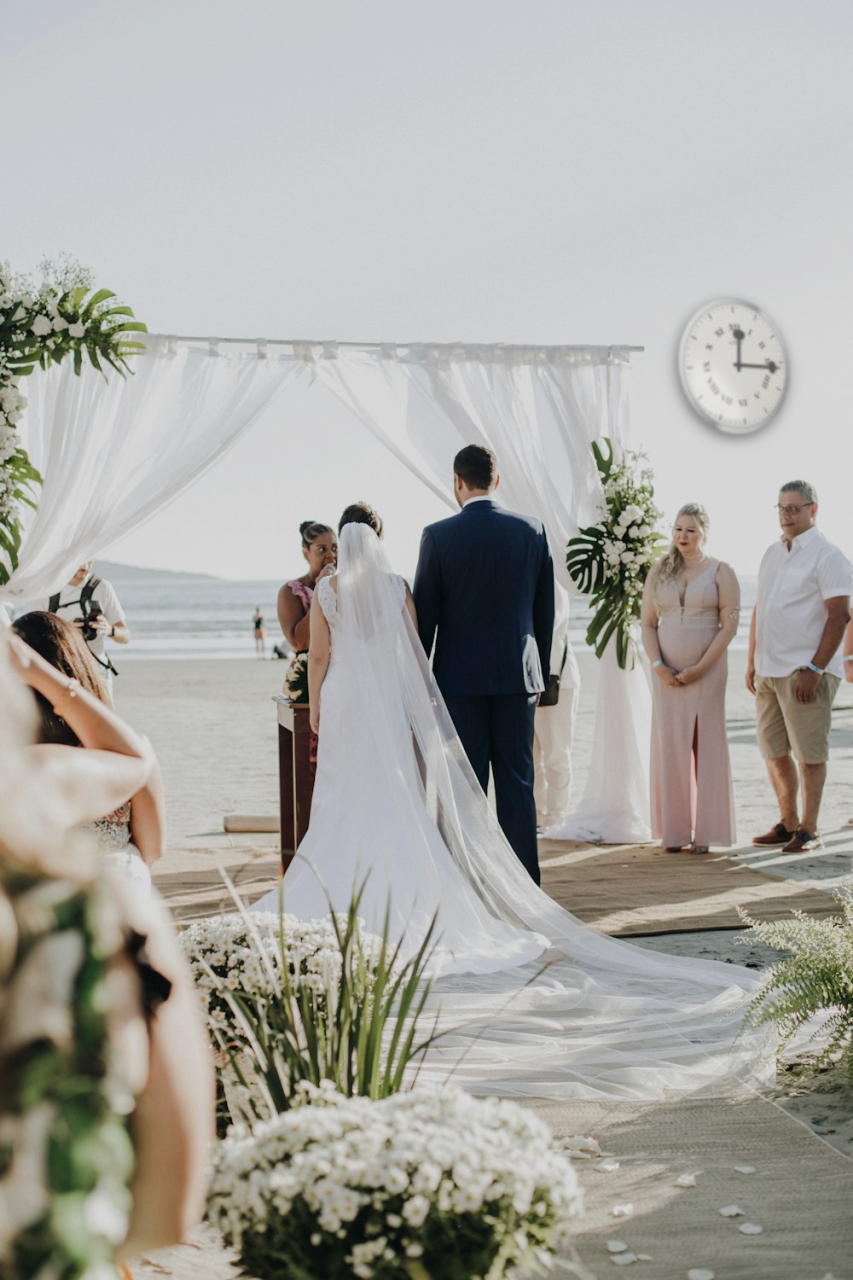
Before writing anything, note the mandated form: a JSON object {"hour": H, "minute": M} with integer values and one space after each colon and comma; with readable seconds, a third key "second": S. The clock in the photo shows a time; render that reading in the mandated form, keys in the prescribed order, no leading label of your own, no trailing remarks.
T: {"hour": 12, "minute": 16}
